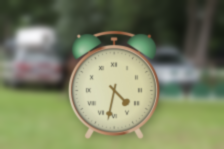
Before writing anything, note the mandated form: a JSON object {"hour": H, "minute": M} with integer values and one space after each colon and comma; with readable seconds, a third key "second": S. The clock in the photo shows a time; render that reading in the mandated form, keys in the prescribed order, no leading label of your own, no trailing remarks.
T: {"hour": 4, "minute": 32}
